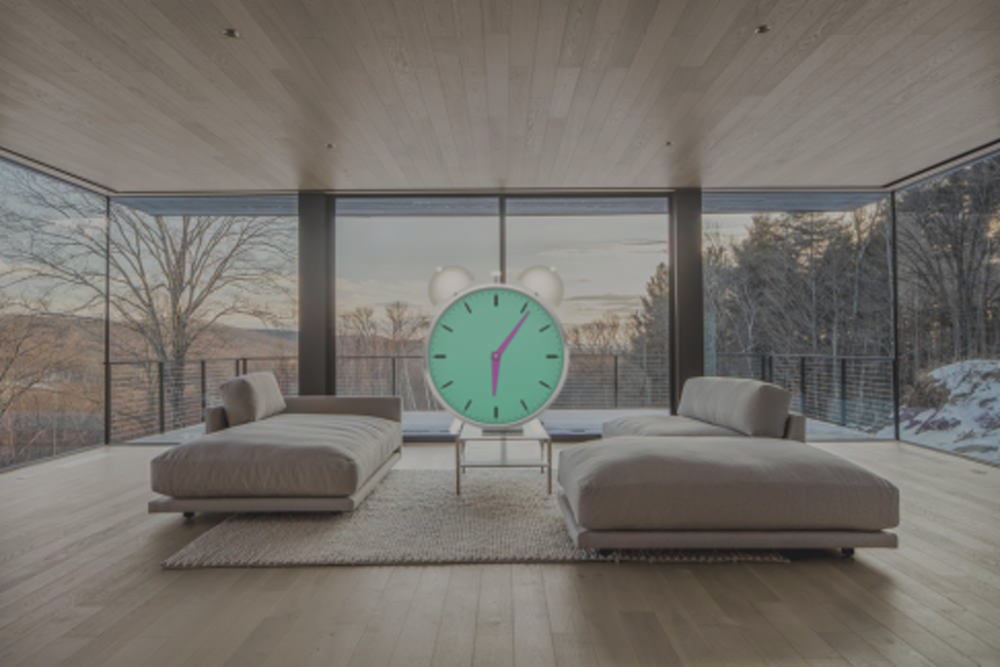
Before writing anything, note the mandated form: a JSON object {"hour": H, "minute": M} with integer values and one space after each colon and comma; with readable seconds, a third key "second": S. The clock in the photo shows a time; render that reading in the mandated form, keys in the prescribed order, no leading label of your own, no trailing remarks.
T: {"hour": 6, "minute": 6}
